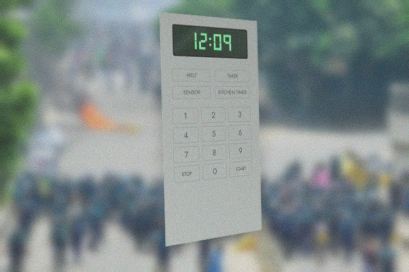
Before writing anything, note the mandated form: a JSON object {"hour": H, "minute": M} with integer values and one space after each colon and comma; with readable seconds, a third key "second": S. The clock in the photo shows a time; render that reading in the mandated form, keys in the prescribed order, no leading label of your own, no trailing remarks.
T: {"hour": 12, "minute": 9}
